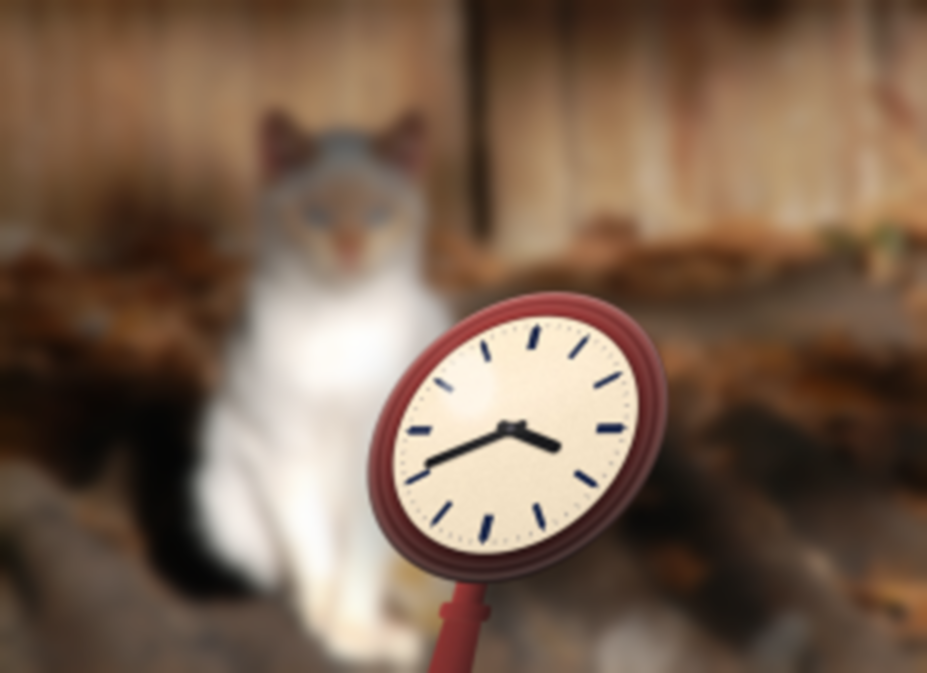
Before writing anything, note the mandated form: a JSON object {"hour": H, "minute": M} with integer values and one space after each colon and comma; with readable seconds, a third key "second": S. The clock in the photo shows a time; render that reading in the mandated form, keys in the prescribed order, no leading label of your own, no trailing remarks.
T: {"hour": 3, "minute": 41}
